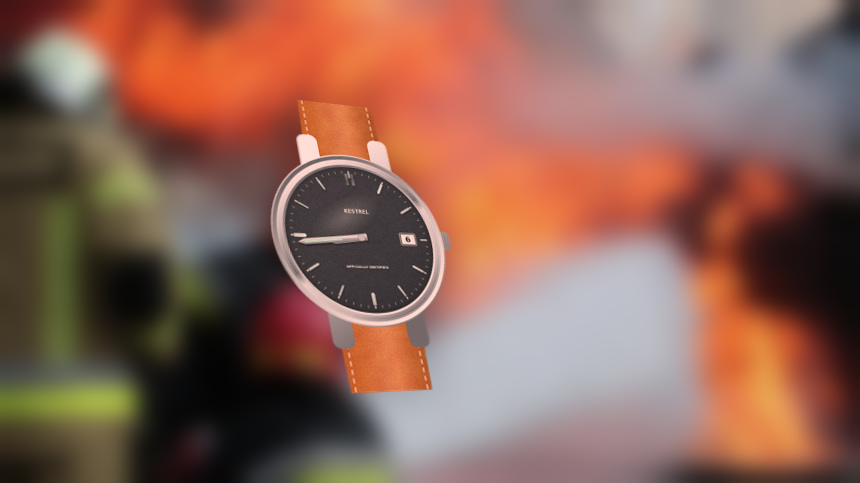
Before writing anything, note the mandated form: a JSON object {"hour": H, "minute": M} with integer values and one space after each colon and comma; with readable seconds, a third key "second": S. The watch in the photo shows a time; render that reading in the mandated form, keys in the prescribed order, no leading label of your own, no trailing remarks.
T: {"hour": 8, "minute": 44}
